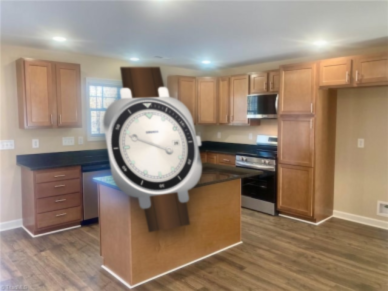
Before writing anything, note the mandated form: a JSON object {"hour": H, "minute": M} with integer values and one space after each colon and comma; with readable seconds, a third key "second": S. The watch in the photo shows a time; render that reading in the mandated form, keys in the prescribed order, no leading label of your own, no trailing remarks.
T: {"hour": 3, "minute": 49}
